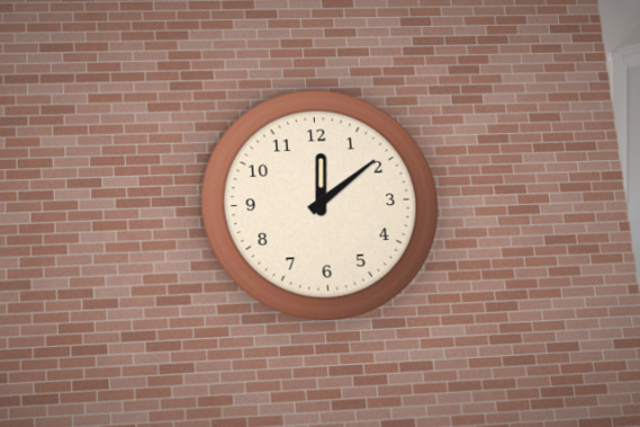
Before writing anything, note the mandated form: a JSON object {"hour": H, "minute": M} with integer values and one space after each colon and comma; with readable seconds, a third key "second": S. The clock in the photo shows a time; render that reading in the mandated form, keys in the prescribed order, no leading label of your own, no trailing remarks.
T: {"hour": 12, "minute": 9}
